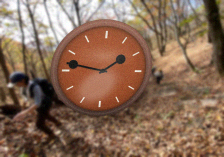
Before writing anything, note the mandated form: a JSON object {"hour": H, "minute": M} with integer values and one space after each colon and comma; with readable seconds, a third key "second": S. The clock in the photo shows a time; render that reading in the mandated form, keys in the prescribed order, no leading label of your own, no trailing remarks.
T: {"hour": 1, "minute": 47}
